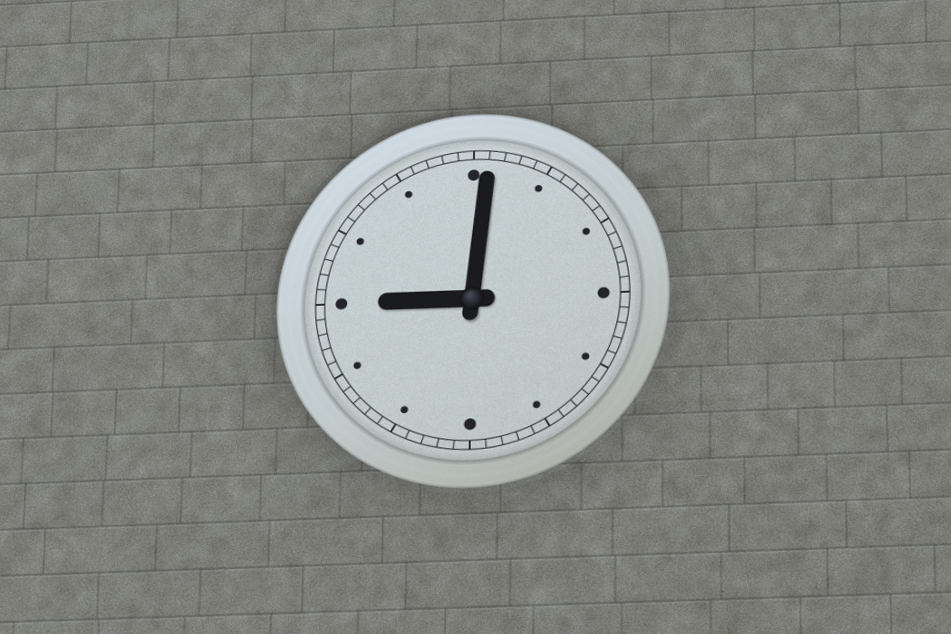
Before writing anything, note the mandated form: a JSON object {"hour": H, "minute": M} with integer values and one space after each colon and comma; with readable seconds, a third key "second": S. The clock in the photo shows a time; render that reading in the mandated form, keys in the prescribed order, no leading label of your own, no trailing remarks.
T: {"hour": 9, "minute": 1}
